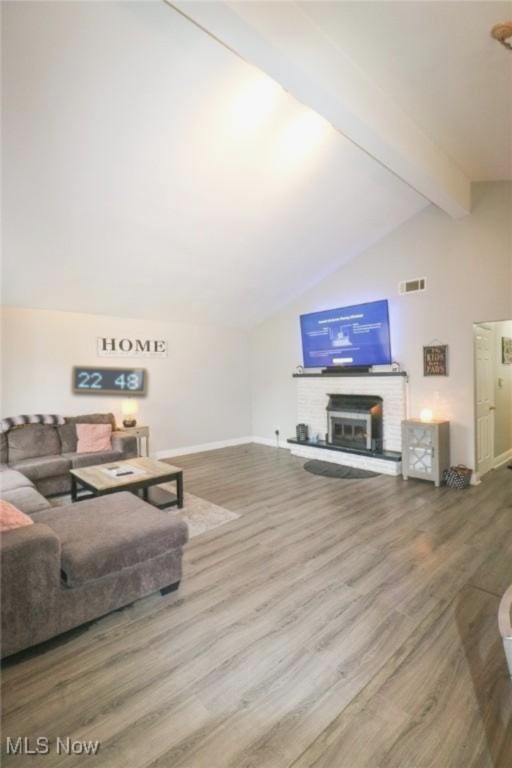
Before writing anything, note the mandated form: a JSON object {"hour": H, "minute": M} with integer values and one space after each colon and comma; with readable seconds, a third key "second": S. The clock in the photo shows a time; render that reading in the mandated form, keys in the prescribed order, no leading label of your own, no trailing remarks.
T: {"hour": 22, "minute": 48}
